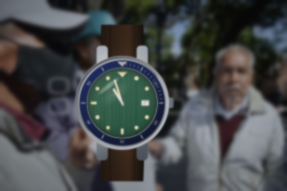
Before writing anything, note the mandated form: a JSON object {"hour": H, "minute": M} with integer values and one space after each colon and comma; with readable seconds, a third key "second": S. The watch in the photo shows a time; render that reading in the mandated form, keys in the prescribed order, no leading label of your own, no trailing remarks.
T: {"hour": 10, "minute": 57}
